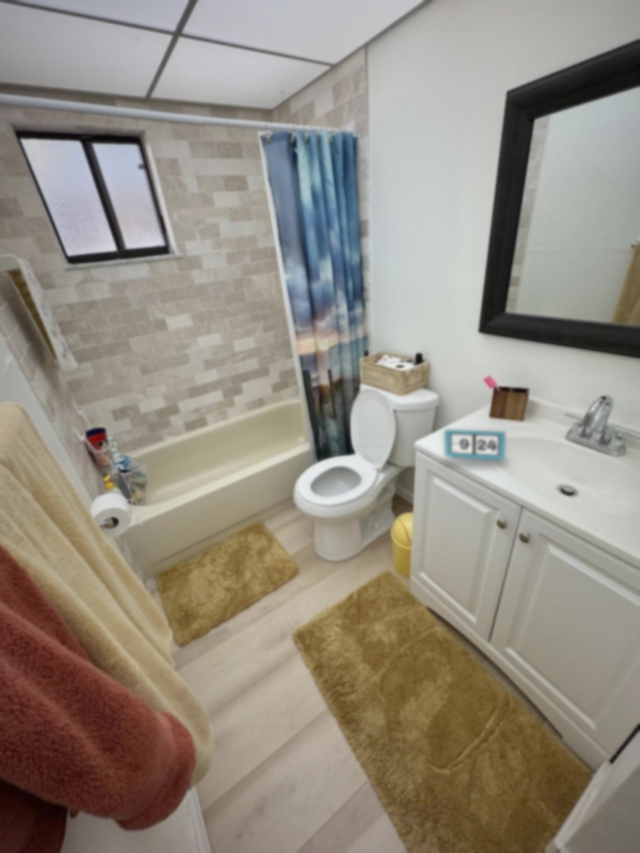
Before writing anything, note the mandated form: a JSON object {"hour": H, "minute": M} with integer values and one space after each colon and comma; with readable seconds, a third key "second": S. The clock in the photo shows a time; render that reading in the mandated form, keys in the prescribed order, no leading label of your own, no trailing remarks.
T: {"hour": 9, "minute": 24}
